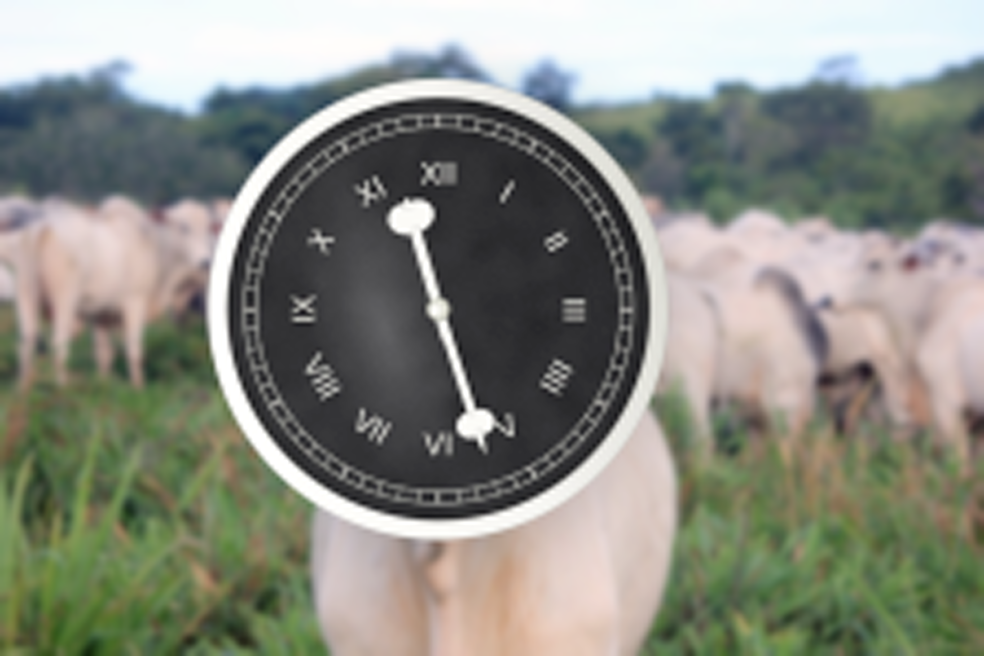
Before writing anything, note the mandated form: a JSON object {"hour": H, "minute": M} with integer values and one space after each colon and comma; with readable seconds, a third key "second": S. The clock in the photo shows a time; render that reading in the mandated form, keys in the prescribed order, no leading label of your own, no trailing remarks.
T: {"hour": 11, "minute": 27}
